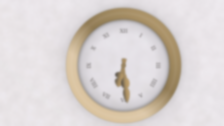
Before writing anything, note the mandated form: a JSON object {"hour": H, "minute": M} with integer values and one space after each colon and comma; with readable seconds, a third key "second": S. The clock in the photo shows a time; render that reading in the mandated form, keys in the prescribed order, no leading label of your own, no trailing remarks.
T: {"hour": 6, "minute": 29}
